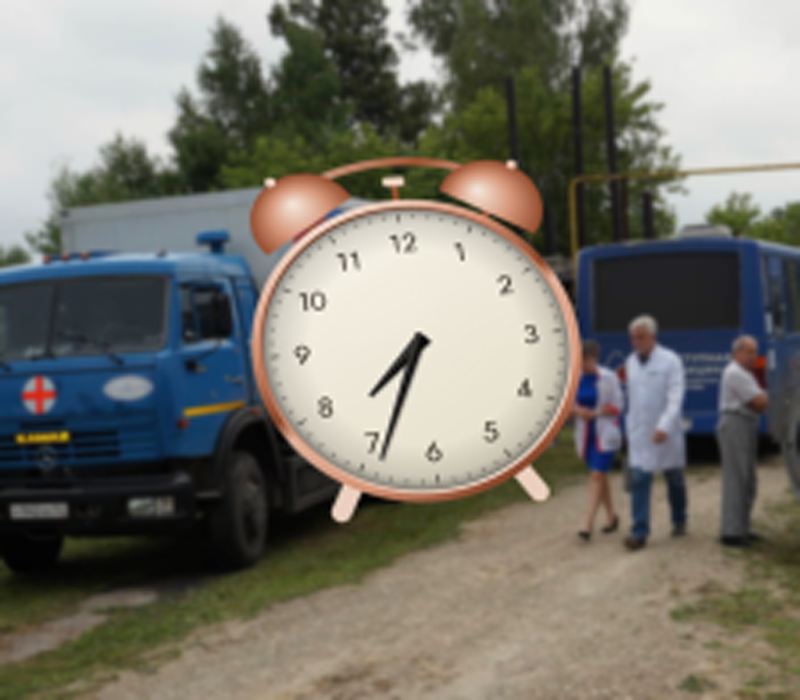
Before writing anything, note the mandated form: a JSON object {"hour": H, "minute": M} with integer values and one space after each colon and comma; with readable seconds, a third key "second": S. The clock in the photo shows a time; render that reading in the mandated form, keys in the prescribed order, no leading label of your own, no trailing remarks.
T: {"hour": 7, "minute": 34}
